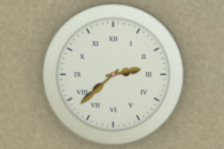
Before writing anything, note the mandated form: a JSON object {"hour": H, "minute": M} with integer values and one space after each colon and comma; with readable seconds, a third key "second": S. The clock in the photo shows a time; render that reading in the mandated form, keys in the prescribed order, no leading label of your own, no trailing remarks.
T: {"hour": 2, "minute": 38}
